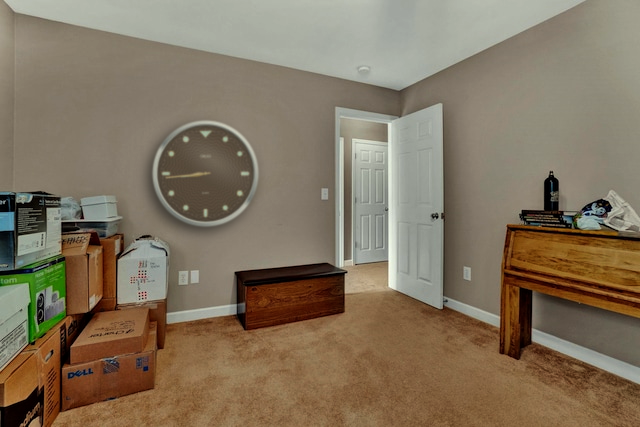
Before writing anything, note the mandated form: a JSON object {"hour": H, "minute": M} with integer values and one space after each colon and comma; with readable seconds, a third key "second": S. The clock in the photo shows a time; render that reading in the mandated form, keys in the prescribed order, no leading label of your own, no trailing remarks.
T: {"hour": 8, "minute": 44}
